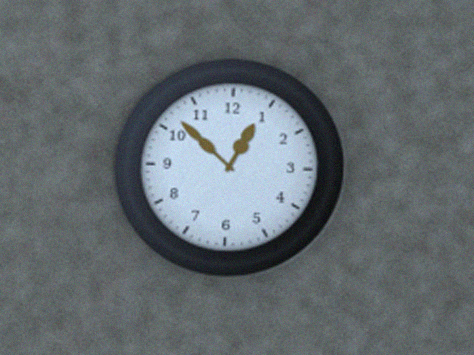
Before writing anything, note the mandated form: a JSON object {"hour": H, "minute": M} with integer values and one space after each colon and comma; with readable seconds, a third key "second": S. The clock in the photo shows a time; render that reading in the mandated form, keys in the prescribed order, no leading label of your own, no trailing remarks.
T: {"hour": 12, "minute": 52}
